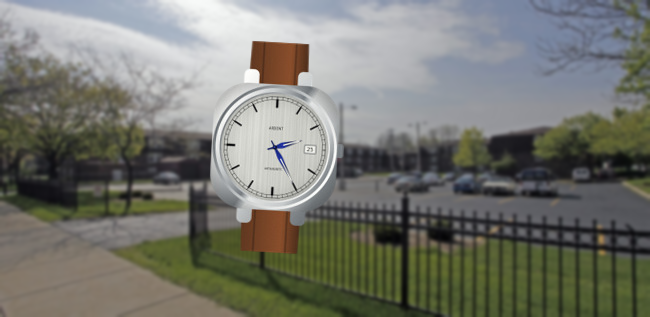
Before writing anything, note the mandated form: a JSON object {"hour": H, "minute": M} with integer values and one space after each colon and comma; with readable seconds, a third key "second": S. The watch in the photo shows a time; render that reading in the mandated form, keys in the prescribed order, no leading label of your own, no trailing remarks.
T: {"hour": 2, "minute": 25}
